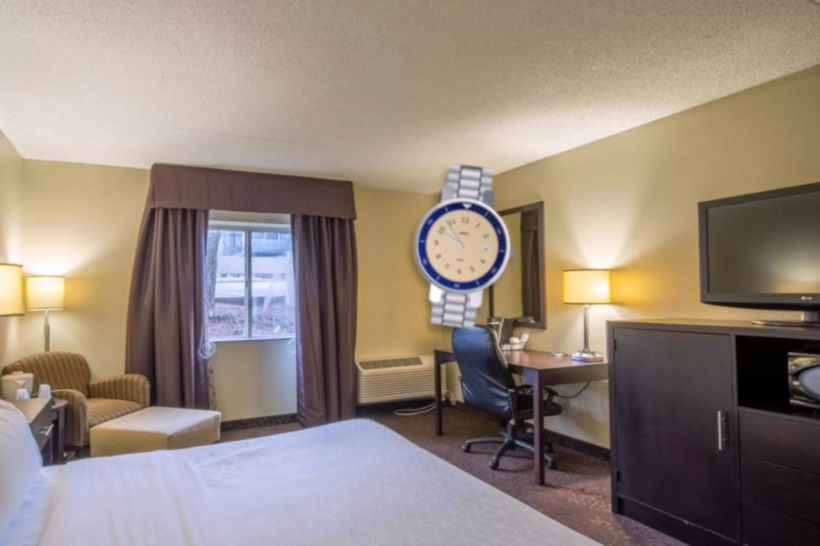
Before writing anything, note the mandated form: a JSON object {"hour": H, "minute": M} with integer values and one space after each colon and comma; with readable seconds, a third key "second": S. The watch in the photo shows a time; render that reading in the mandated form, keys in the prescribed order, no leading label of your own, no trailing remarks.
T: {"hour": 9, "minute": 53}
